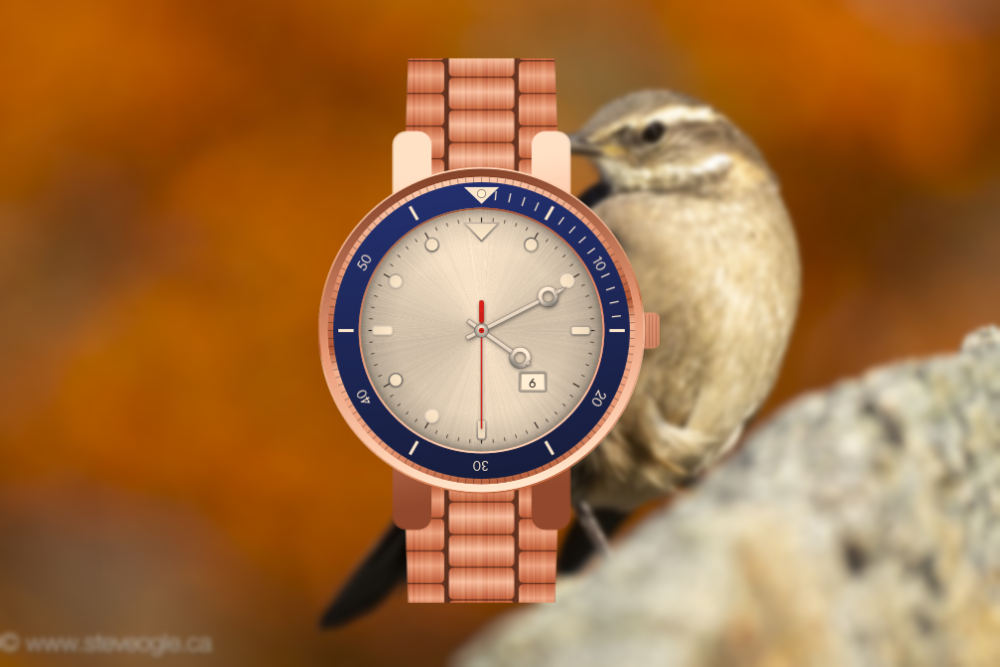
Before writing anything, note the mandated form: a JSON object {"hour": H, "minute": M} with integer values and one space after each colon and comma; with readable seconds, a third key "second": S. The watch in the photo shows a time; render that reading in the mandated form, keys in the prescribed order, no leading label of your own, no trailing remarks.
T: {"hour": 4, "minute": 10, "second": 30}
